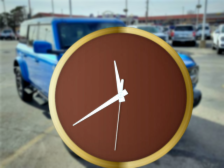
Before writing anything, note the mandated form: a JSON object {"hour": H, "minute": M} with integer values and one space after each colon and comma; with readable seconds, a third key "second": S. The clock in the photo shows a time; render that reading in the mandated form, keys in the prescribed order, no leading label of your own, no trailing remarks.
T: {"hour": 11, "minute": 39, "second": 31}
